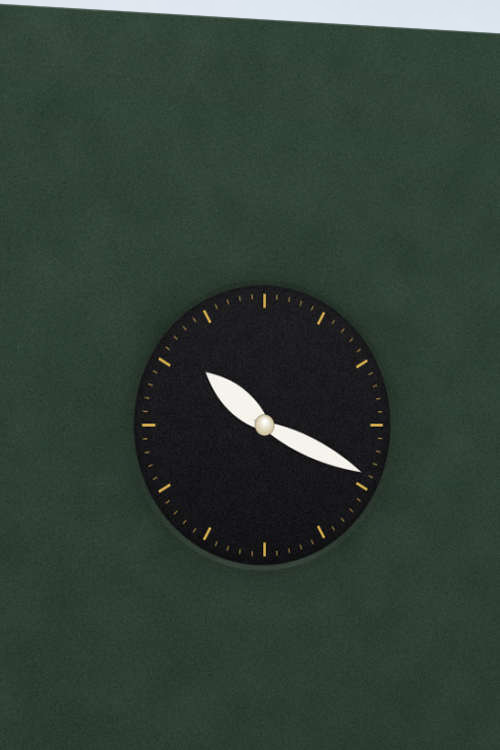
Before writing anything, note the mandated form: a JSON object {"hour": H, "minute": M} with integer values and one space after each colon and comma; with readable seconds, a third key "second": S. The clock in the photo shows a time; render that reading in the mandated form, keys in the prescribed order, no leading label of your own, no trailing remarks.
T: {"hour": 10, "minute": 19}
